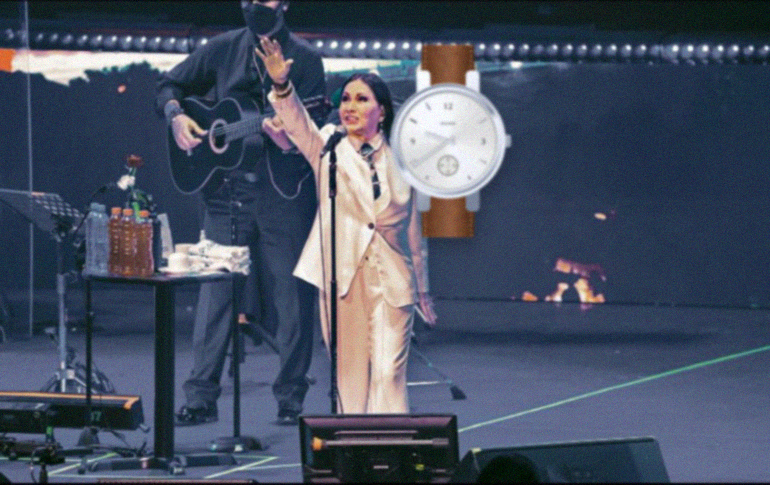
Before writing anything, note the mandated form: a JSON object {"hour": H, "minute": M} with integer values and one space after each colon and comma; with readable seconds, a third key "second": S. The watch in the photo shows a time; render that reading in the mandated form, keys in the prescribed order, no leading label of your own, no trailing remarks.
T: {"hour": 9, "minute": 39}
